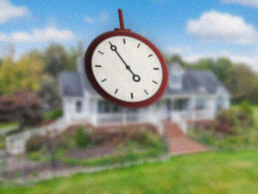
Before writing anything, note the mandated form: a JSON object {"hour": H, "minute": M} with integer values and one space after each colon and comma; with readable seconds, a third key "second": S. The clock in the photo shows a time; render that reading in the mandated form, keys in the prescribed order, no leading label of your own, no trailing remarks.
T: {"hour": 4, "minute": 55}
